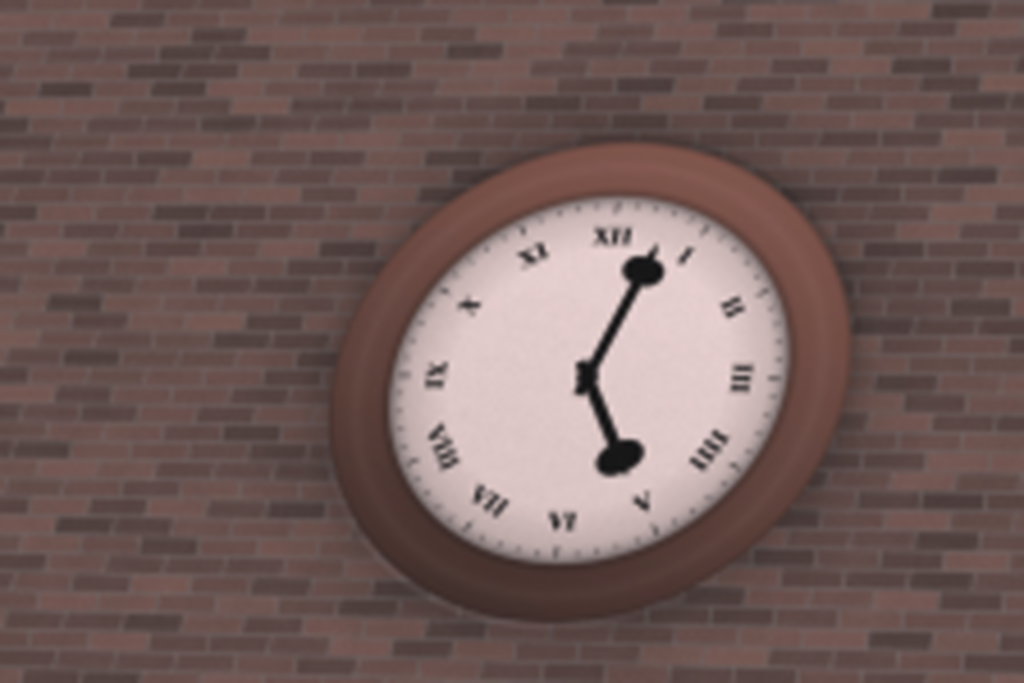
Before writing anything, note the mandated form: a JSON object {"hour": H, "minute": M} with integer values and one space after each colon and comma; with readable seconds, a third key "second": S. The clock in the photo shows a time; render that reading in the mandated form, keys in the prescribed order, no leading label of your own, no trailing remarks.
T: {"hour": 5, "minute": 3}
